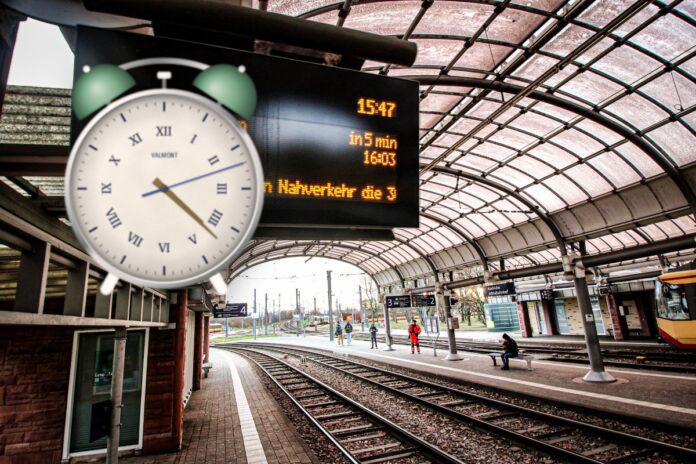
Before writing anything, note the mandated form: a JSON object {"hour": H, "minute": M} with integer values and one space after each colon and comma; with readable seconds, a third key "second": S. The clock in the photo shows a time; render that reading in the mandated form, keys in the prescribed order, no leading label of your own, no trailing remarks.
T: {"hour": 4, "minute": 22, "second": 12}
